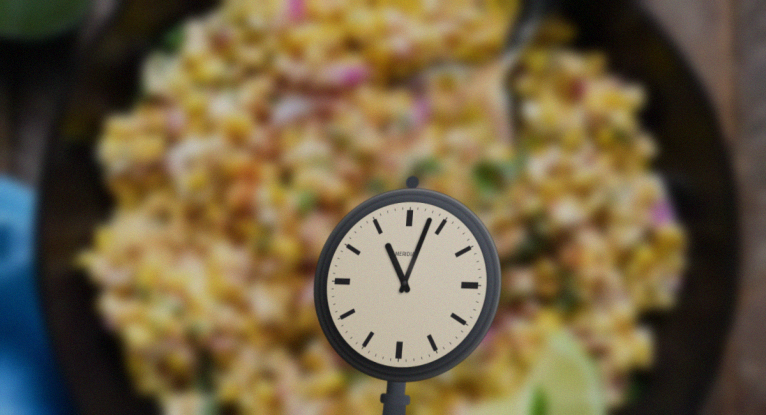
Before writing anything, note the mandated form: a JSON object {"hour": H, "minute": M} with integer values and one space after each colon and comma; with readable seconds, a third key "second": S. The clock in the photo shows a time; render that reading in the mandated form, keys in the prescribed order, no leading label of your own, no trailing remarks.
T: {"hour": 11, "minute": 3}
